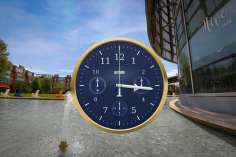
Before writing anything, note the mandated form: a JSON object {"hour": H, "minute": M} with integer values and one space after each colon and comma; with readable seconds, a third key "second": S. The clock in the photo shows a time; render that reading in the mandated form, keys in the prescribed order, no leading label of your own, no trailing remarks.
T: {"hour": 3, "minute": 16}
